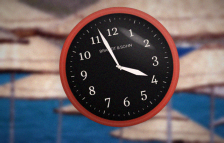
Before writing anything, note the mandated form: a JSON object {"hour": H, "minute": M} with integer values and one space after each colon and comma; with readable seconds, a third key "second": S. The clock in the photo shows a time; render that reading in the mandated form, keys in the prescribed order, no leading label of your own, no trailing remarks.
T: {"hour": 3, "minute": 57}
